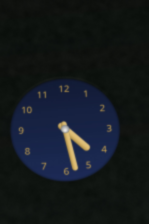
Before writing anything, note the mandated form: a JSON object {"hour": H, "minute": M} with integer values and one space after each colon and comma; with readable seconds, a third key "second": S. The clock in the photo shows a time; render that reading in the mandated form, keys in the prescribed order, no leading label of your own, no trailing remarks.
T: {"hour": 4, "minute": 28}
